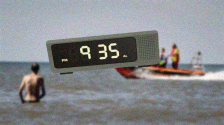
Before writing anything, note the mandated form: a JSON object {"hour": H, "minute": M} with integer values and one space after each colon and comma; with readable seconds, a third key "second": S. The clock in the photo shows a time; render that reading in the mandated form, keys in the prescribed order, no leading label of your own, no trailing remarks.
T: {"hour": 9, "minute": 35}
